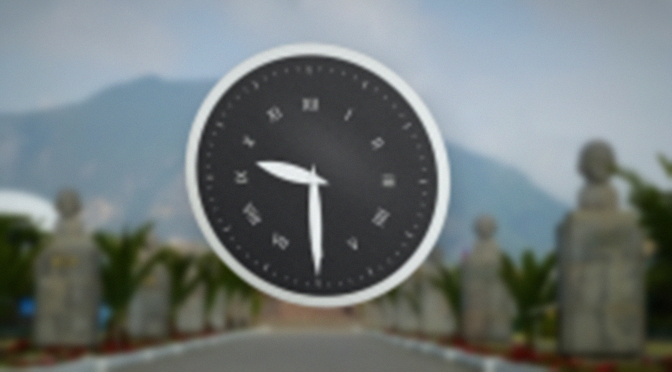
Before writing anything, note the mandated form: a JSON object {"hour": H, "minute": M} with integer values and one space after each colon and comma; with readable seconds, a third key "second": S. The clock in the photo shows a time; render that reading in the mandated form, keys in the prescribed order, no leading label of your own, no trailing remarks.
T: {"hour": 9, "minute": 30}
